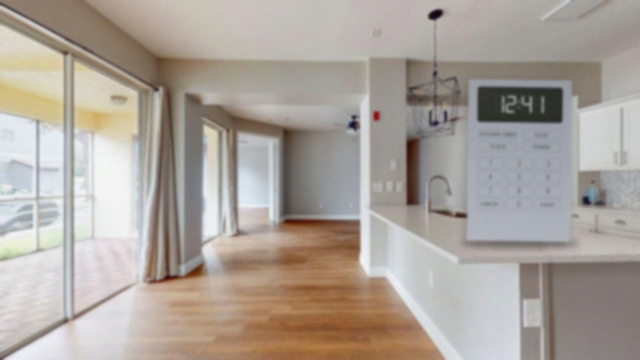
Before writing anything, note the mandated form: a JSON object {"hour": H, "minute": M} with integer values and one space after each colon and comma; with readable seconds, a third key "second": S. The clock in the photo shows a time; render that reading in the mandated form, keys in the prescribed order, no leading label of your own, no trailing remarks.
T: {"hour": 12, "minute": 41}
